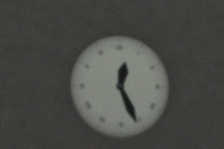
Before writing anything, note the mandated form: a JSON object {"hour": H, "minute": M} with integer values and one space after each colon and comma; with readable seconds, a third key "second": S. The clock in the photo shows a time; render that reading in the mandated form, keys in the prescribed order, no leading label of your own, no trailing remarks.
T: {"hour": 12, "minute": 26}
